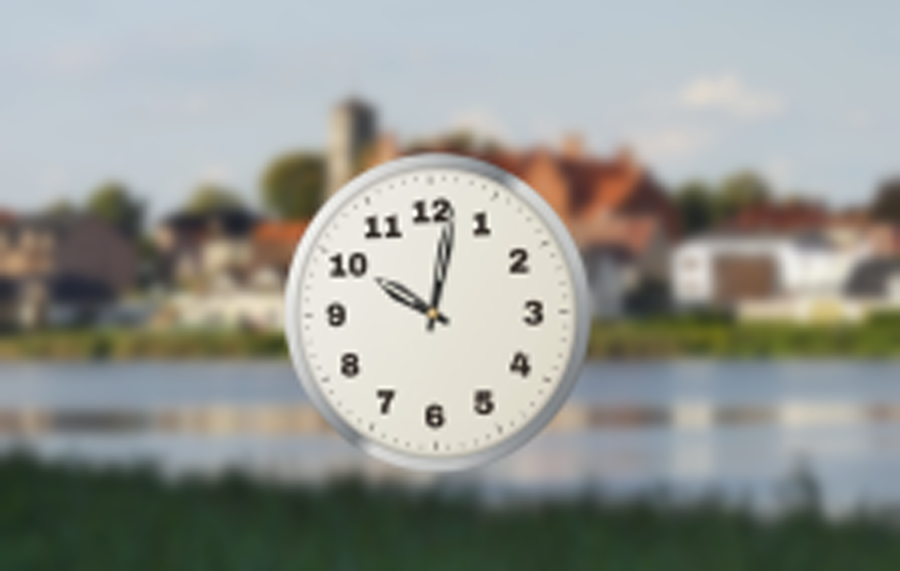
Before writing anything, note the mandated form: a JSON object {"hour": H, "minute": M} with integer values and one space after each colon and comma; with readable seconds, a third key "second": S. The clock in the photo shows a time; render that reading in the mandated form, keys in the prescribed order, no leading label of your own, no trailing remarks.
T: {"hour": 10, "minute": 2}
